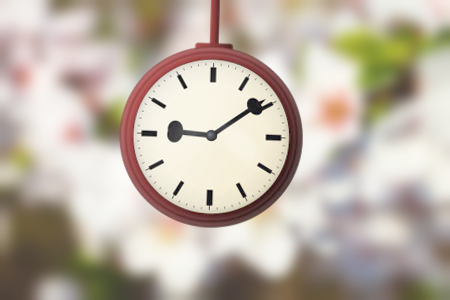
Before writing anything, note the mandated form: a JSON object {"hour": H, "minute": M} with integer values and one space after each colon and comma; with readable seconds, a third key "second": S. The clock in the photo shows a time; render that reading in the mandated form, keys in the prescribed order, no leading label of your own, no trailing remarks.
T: {"hour": 9, "minute": 9}
